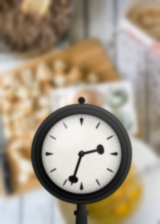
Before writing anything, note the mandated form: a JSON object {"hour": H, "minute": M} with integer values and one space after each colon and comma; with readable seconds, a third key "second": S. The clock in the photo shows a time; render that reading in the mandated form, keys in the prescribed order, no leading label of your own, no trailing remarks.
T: {"hour": 2, "minute": 33}
